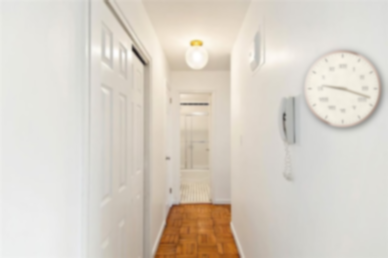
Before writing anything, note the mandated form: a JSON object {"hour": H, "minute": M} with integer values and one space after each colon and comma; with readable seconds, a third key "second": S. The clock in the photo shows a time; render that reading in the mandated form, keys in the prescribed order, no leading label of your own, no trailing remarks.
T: {"hour": 9, "minute": 18}
